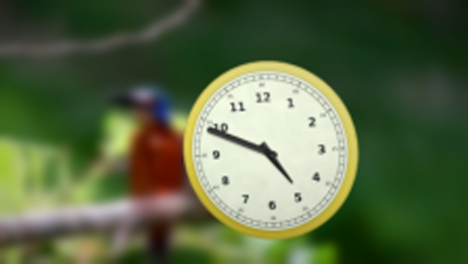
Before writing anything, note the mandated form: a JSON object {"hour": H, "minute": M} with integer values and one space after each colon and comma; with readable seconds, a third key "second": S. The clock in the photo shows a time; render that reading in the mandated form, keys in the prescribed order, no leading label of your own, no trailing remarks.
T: {"hour": 4, "minute": 49}
